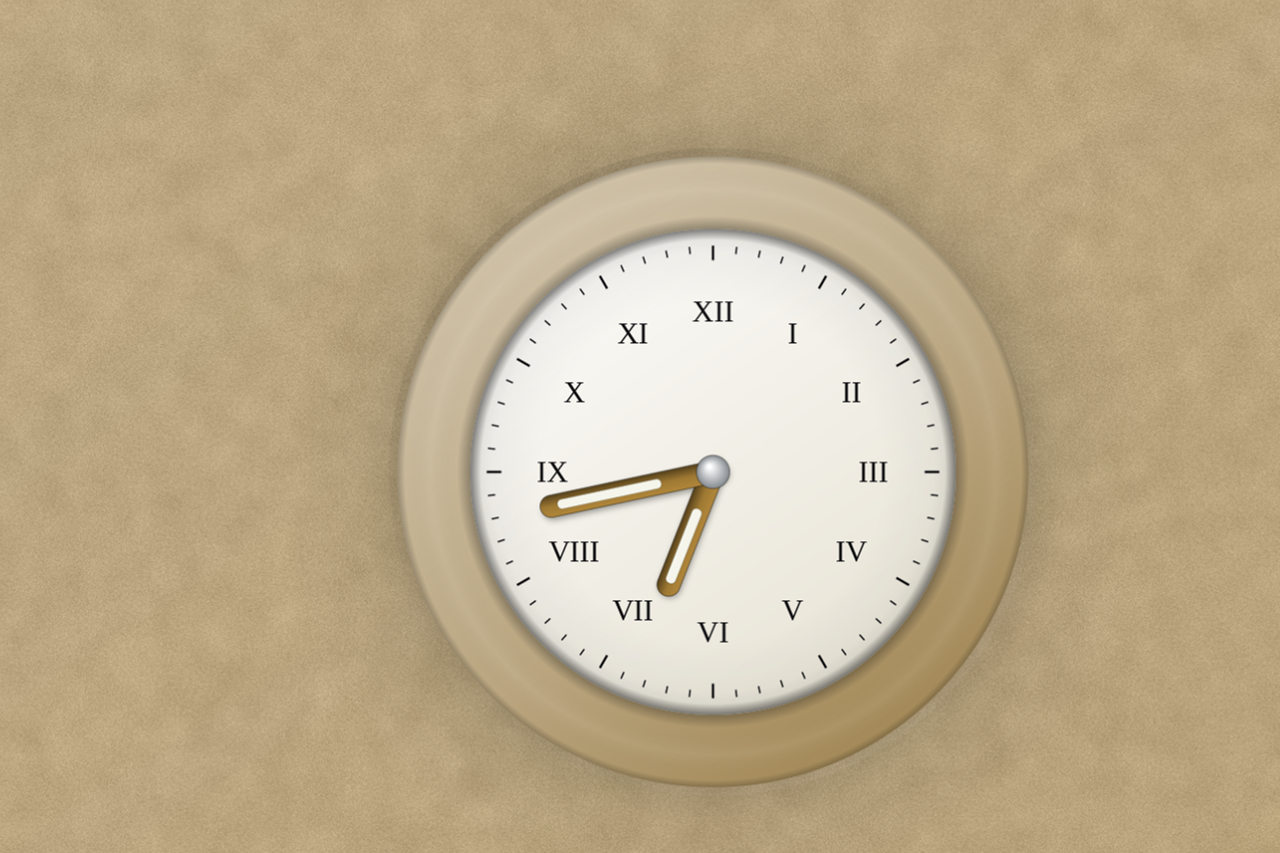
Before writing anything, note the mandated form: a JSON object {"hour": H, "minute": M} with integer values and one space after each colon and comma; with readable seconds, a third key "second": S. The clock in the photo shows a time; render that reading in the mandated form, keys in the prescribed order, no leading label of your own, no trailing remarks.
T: {"hour": 6, "minute": 43}
